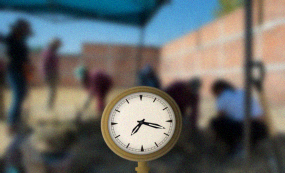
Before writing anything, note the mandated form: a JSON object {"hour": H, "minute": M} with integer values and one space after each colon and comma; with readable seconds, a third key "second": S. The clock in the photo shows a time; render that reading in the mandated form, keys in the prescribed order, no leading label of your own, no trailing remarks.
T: {"hour": 7, "minute": 18}
